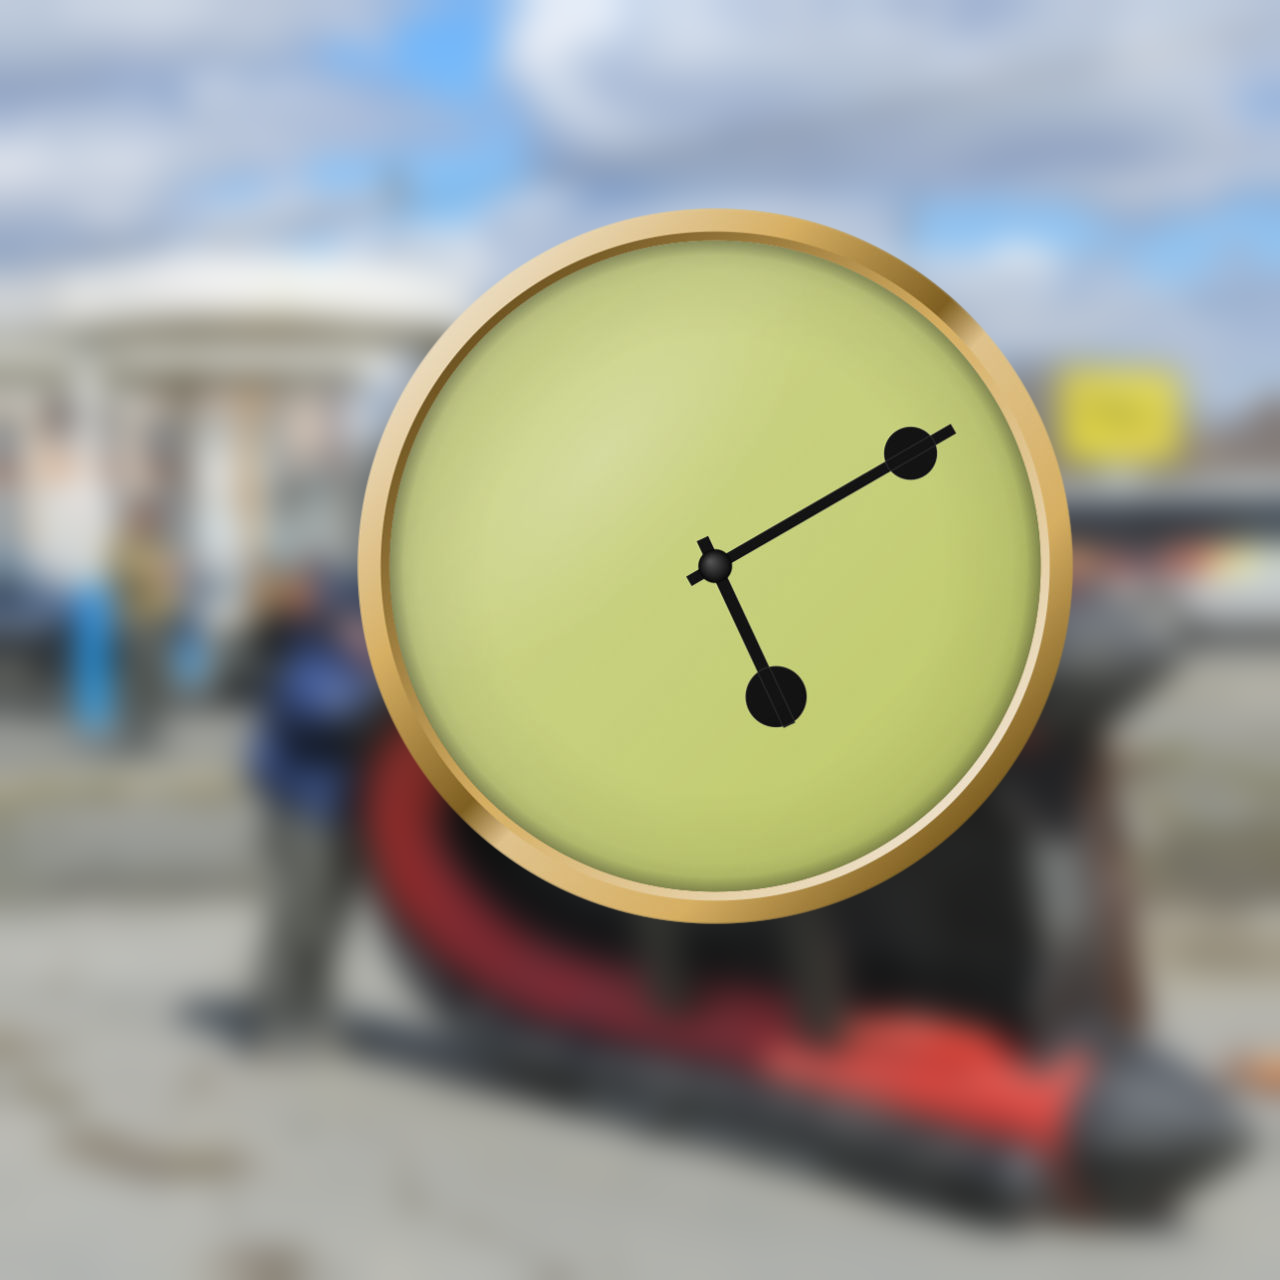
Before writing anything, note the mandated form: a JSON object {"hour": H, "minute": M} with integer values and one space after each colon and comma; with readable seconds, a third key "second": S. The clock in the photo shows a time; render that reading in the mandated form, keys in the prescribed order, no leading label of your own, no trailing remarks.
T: {"hour": 5, "minute": 10}
